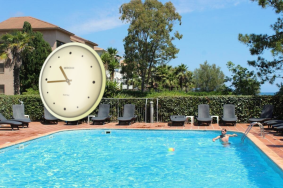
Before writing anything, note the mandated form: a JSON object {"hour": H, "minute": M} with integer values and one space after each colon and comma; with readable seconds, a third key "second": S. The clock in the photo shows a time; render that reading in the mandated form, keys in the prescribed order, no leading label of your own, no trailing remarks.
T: {"hour": 10, "minute": 44}
